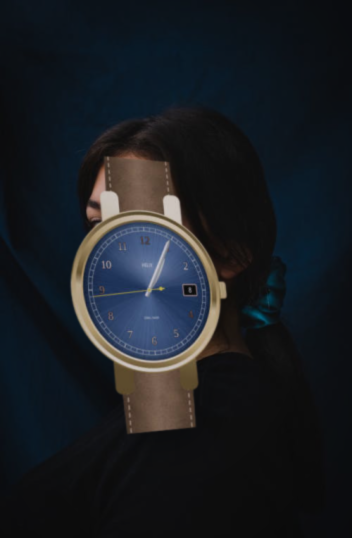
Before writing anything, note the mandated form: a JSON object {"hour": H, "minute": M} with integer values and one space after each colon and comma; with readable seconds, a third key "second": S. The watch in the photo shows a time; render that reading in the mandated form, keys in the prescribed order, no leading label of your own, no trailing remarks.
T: {"hour": 1, "minute": 4, "second": 44}
